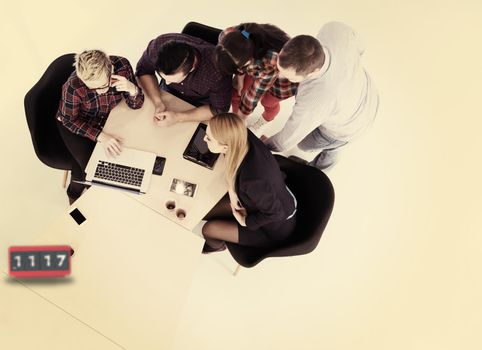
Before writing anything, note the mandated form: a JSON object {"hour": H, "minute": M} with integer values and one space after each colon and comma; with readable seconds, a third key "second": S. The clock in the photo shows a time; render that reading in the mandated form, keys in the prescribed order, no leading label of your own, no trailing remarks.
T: {"hour": 11, "minute": 17}
